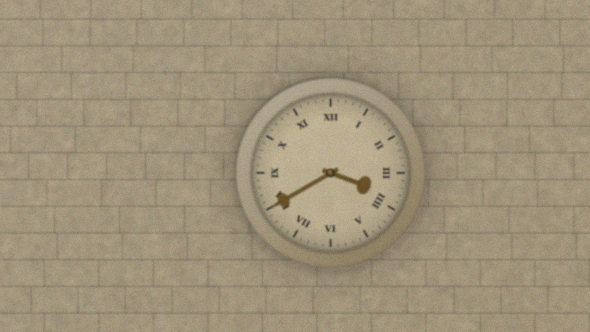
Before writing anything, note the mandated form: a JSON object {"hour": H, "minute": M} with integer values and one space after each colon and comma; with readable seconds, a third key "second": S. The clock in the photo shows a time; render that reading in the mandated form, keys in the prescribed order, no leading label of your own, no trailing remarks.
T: {"hour": 3, "minute": 40}
